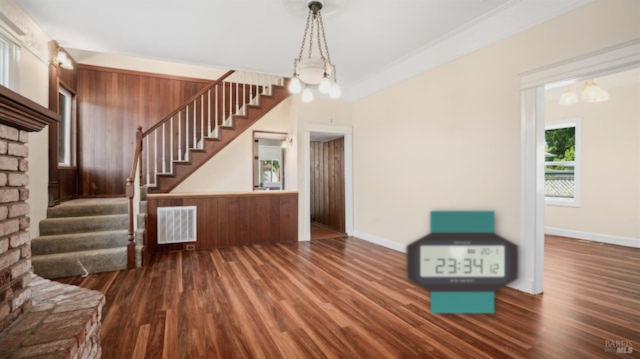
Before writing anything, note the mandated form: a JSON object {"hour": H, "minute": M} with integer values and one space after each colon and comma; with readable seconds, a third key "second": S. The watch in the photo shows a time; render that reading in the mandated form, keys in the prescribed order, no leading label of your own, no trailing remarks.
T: {"hour": 23, "minute": 34}
